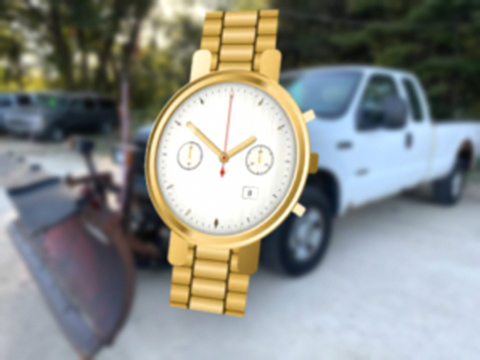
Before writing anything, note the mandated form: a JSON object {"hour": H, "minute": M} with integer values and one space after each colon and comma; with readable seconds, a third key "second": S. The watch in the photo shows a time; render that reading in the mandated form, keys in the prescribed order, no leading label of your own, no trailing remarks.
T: {"hour": 1, "minute": 51}
